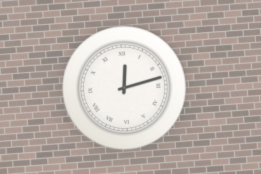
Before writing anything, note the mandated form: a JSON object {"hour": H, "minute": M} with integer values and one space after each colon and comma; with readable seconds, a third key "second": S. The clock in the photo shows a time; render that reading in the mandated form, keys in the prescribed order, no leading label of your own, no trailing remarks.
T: {"hour": 12, "minute": 13}
